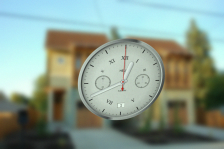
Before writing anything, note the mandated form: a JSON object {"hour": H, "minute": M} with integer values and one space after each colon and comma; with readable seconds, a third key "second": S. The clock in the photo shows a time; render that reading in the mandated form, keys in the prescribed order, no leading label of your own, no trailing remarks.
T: {"hour": 12, "minute": 41}
